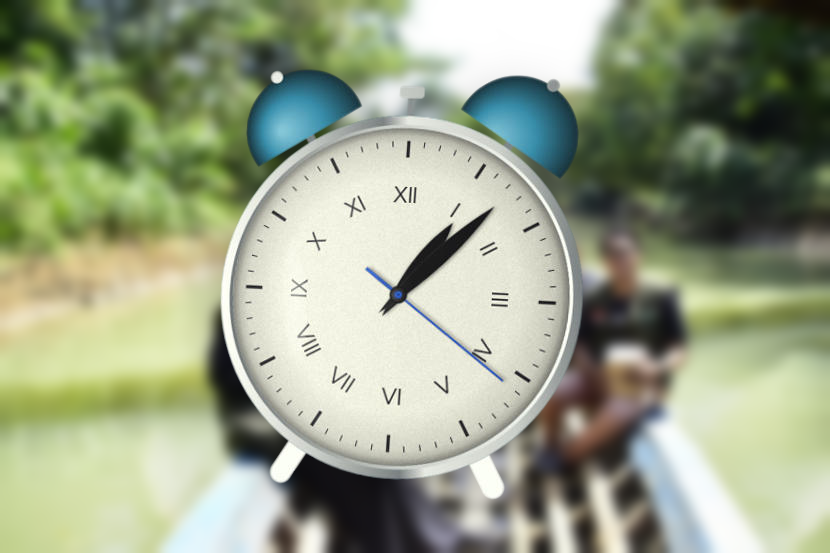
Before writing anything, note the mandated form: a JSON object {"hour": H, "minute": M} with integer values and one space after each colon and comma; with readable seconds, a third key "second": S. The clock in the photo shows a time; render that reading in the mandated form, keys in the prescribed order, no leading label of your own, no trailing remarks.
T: {"hour": 1, "minute": 7, "second": 21}
